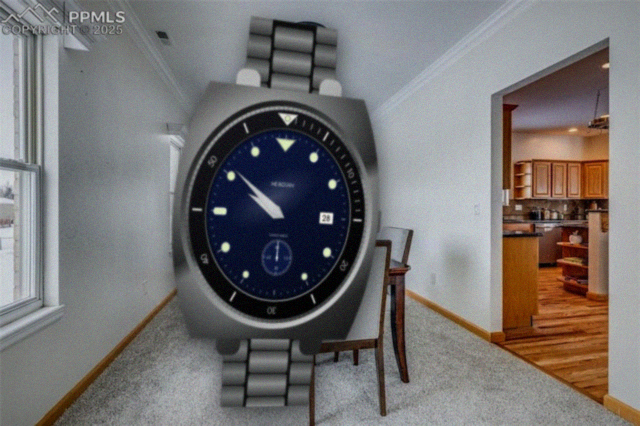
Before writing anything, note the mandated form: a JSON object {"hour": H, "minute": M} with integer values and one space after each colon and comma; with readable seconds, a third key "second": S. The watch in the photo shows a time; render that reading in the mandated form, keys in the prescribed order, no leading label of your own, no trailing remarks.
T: {"hour": 9, "minute": 51}
